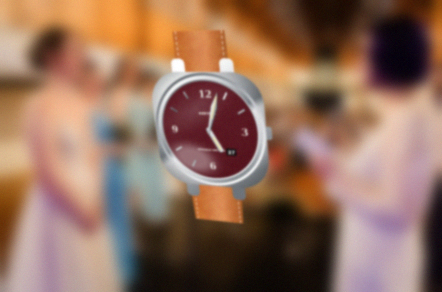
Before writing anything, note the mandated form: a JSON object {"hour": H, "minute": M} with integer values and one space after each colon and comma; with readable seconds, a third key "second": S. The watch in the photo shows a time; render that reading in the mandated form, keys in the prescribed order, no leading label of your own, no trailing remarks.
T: {"hour": 5, "minute": 3}
